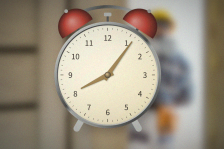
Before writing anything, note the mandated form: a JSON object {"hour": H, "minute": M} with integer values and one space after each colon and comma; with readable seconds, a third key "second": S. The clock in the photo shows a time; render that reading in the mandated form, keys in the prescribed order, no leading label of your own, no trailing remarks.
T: {"hour": 8, "minute": 6}
